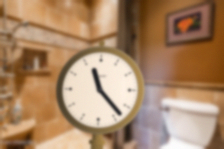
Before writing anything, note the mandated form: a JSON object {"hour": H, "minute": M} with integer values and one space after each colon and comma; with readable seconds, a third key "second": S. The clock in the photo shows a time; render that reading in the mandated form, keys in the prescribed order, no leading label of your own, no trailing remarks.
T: {"hour": 11, "minute": 23}
